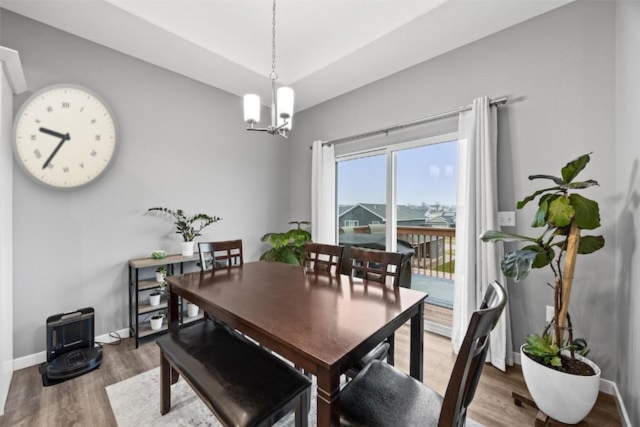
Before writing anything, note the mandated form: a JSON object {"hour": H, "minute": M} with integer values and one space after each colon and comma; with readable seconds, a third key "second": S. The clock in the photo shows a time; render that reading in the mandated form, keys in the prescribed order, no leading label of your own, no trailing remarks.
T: {"hour": 9, "minute": 36}
